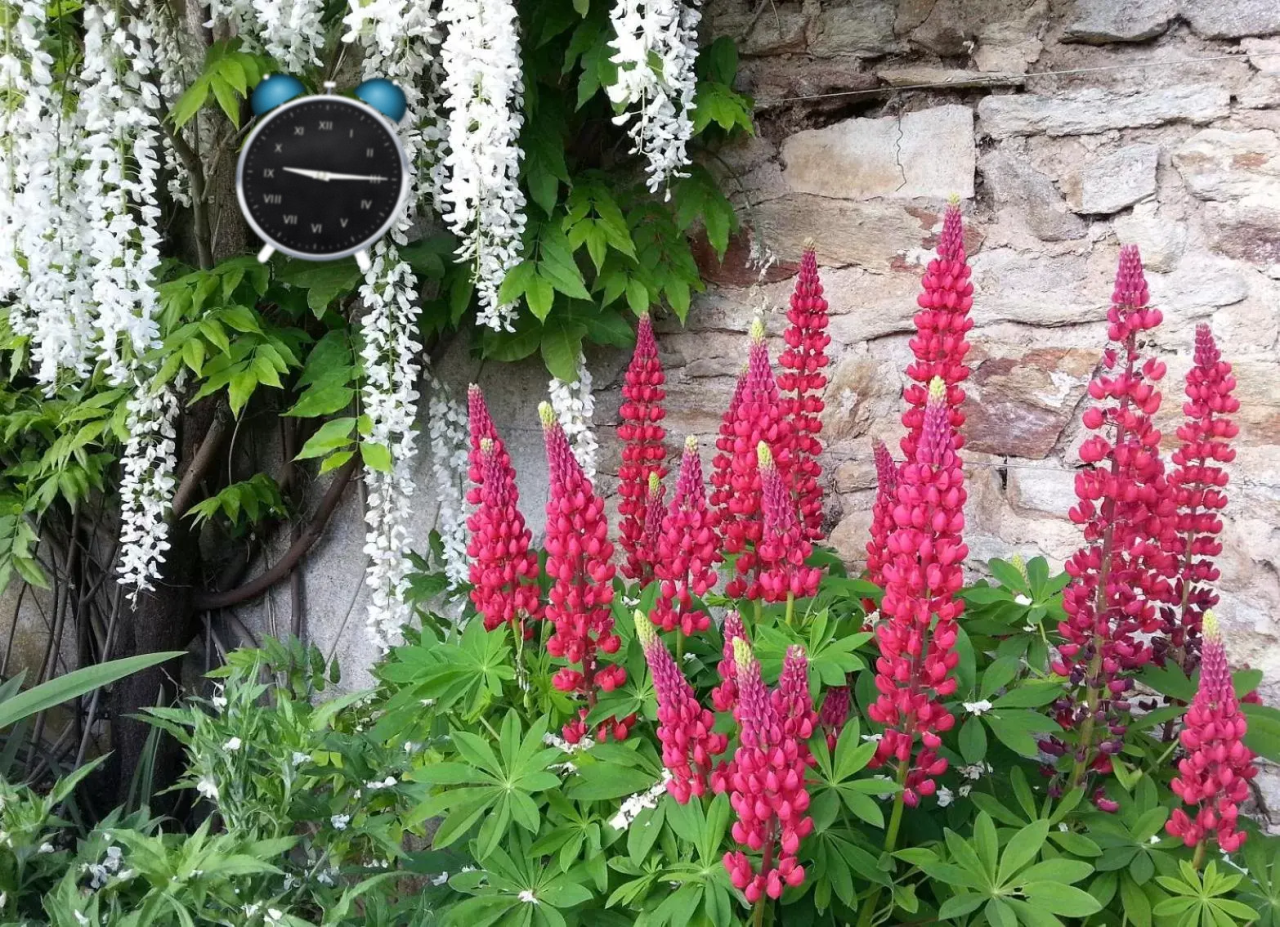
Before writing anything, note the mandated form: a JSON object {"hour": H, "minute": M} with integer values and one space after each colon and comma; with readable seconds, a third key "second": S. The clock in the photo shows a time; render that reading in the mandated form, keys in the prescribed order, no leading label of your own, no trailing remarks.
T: {"hour": 9, "minute": 15}
